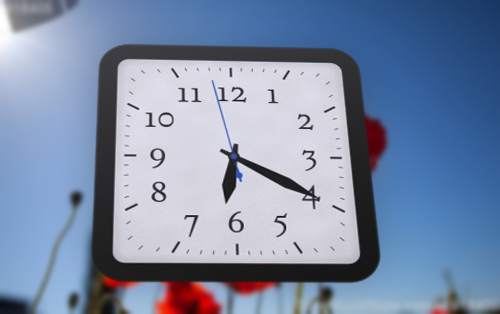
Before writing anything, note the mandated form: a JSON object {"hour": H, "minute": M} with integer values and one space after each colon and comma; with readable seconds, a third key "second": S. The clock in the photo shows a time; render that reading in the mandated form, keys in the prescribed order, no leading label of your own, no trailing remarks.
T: {"hour": 6, "minute": 19, "second": 58}
